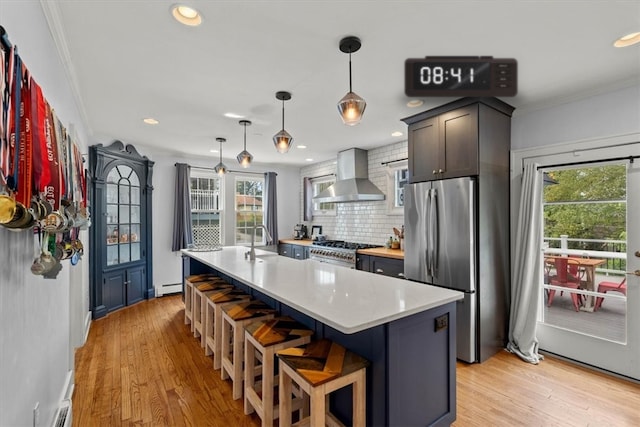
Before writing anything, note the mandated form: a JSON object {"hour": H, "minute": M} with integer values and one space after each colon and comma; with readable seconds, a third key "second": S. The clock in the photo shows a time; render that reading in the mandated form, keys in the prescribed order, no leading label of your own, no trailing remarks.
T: {"hour": 8, "minute": 41}
